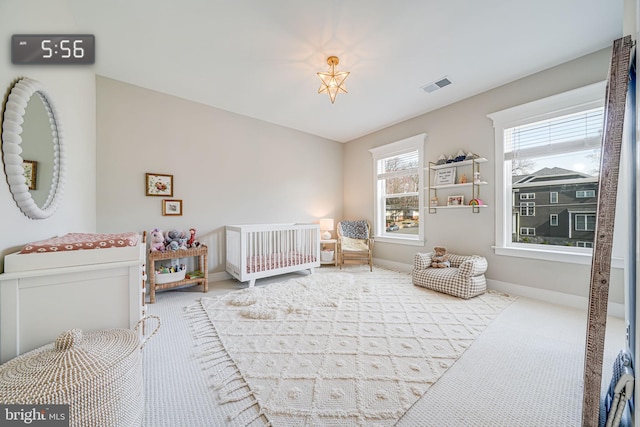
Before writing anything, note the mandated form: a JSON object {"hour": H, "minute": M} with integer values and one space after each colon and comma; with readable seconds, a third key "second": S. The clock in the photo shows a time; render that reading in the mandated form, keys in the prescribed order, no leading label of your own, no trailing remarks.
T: {"hour": 5, "minute": 56}
